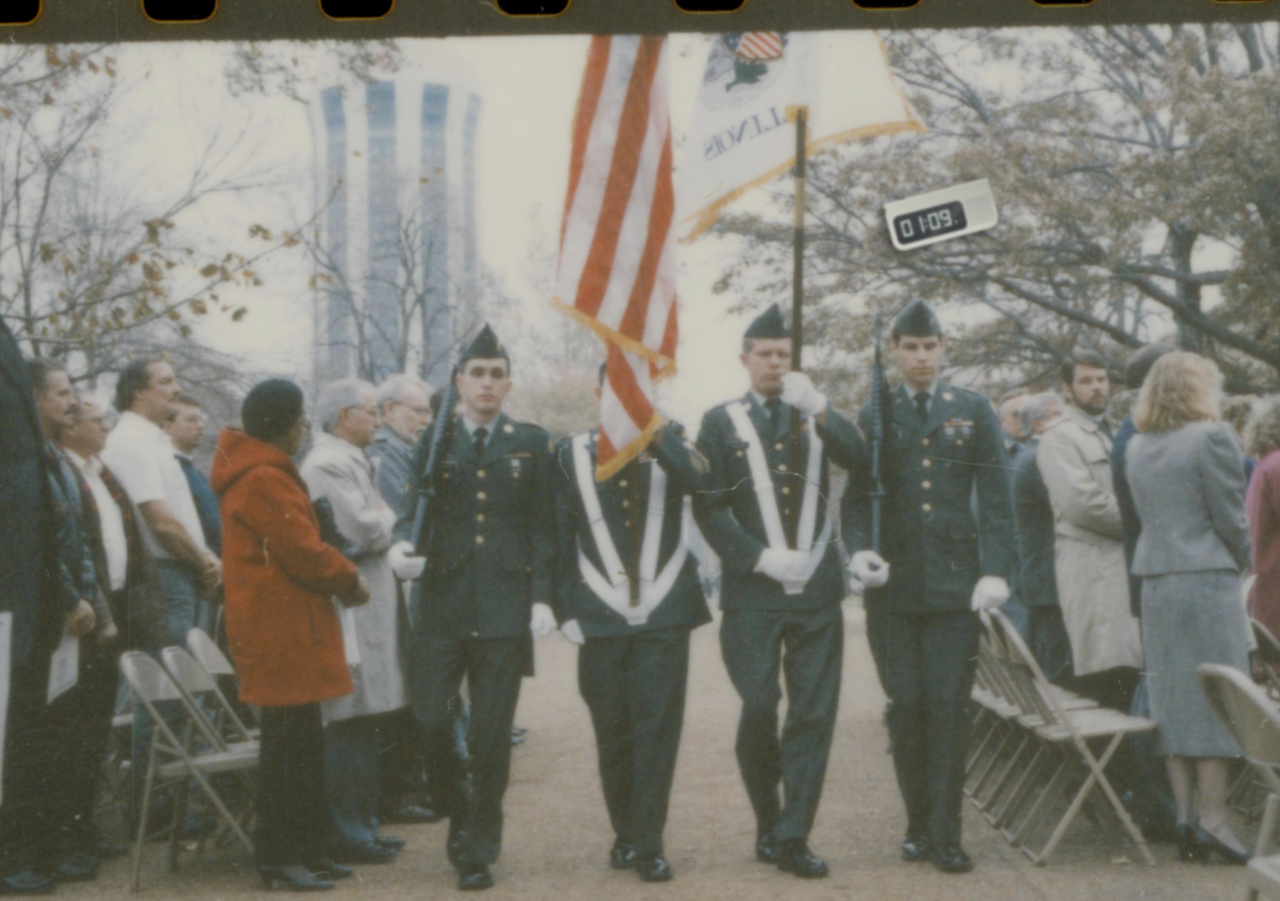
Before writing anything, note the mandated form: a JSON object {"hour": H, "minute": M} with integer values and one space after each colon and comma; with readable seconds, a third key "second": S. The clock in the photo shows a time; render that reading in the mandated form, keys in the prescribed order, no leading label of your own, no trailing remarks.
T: {"hour": 1, "minute": 9}
